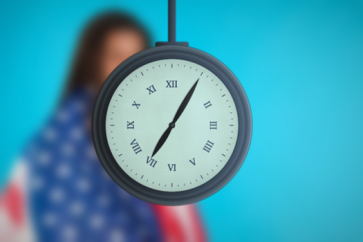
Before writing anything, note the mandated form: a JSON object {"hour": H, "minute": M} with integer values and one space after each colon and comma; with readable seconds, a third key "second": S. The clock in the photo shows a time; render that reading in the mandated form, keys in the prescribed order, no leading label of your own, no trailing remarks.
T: {"hour": 7, "minute": 5}
